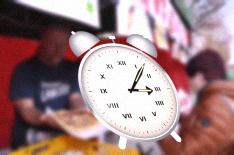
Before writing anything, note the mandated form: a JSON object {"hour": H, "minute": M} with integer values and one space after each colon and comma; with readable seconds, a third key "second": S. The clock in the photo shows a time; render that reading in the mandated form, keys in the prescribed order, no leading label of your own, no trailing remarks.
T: {"hour": 3, "minute": 7}
